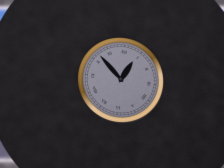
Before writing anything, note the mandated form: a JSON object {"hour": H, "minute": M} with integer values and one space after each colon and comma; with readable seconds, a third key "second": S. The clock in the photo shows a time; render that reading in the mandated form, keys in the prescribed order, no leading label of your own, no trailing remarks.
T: {"hour": 12, "minute": 52}
